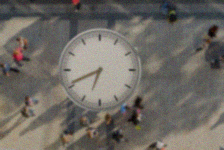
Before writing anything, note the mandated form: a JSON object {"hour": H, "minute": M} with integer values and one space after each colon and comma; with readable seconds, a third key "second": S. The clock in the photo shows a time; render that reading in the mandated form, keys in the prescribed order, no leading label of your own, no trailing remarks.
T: {"hour": 6, "minute": 41}
